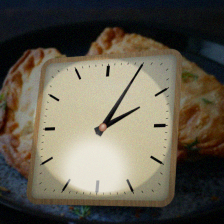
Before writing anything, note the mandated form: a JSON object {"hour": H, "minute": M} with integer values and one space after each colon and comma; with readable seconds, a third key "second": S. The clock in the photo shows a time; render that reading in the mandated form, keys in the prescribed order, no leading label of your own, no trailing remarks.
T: {"hour": 2, "minute": 5}
